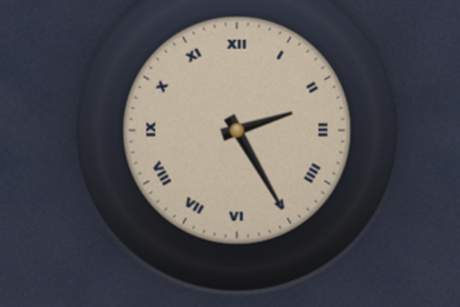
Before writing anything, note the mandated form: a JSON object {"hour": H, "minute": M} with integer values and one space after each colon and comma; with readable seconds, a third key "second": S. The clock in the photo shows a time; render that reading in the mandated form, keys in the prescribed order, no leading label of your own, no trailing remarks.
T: {"hour": 2, "minute": 25}
